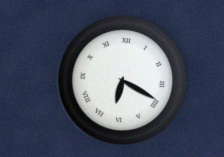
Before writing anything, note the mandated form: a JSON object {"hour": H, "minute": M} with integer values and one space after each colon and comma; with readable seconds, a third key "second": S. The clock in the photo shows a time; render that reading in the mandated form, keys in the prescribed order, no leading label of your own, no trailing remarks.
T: {"hour": 6, "minute": 19}
